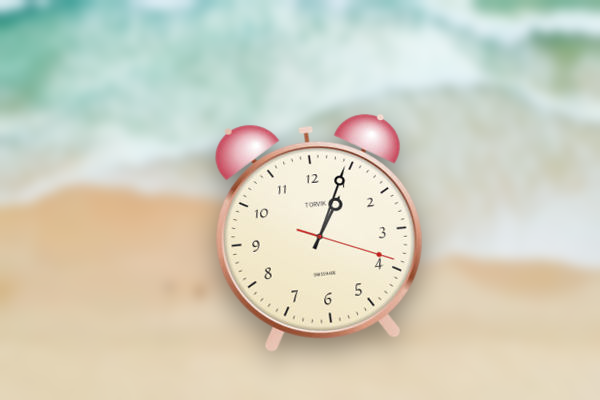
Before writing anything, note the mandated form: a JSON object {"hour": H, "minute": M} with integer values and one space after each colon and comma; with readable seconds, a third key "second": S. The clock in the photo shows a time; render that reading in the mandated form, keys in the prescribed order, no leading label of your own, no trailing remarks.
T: {"hour": 1, "minute": 4, "second": 19}
